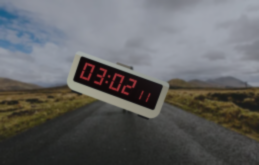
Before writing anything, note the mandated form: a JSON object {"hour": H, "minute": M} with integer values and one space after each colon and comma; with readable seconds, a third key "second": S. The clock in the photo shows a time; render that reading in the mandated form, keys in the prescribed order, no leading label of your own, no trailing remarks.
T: {"hour": 3, "minute": 2, "second": 11}
